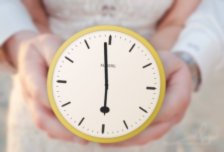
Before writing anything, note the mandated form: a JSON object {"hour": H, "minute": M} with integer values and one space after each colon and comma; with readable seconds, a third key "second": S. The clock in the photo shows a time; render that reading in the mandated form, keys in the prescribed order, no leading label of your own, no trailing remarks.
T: {"hour": 5, "minute": 59}
